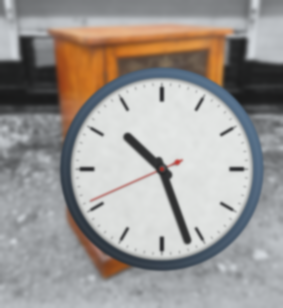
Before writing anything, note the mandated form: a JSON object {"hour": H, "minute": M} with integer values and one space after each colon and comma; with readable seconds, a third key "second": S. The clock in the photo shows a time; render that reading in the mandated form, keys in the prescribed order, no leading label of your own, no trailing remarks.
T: {"hour": 10, "minute": 26, "second": 41}
